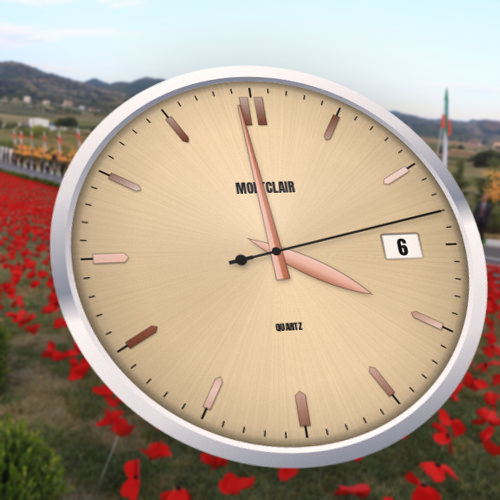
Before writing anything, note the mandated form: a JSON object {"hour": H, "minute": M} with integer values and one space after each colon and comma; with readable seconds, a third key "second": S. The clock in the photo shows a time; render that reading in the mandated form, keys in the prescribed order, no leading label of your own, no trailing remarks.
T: {"hour": 3, "minute": 59, "second": 13}
